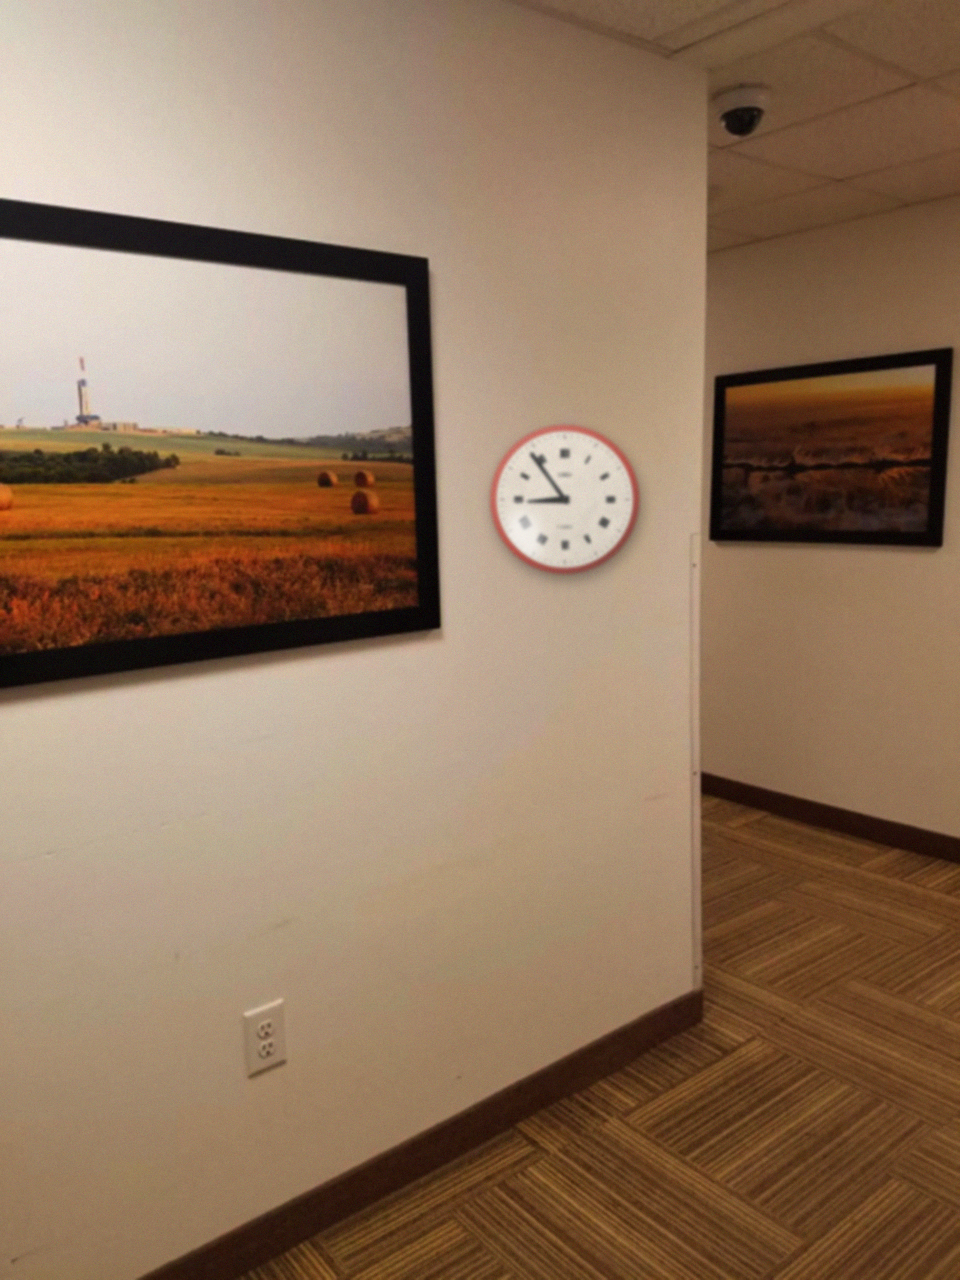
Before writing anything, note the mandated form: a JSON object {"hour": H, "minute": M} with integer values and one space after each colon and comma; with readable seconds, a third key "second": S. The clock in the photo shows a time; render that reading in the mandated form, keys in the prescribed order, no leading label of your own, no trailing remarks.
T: {"hour": 8, "minute": 54}
